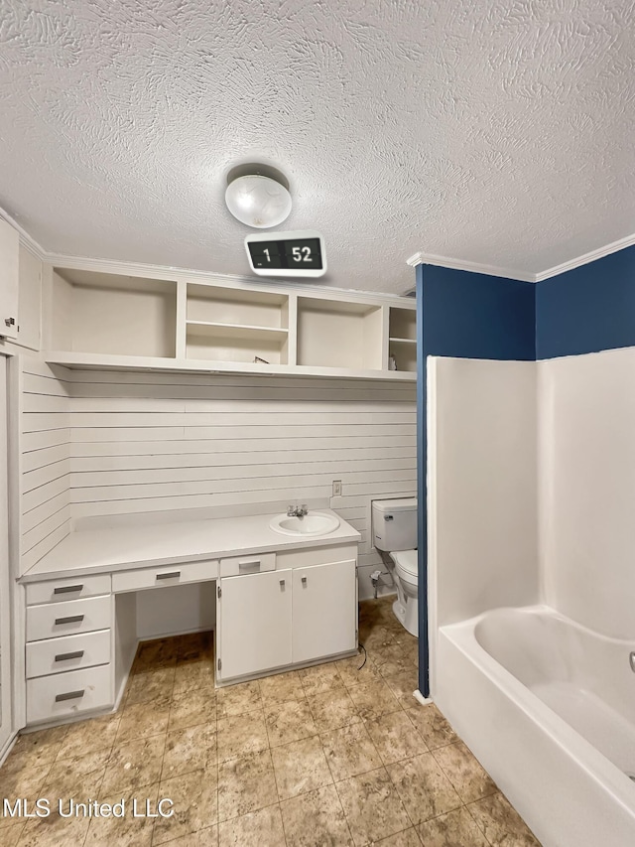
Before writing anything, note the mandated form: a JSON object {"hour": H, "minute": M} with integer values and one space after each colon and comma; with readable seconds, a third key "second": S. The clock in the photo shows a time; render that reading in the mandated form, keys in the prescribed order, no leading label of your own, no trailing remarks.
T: {"hour": 1, "minute": 52}
